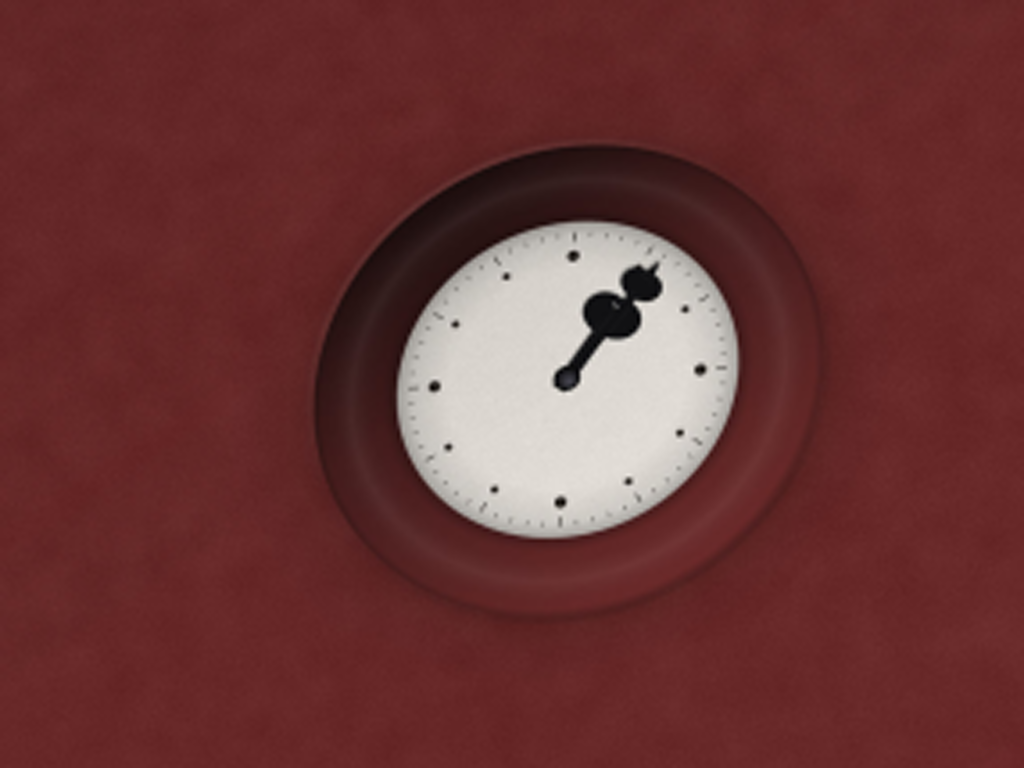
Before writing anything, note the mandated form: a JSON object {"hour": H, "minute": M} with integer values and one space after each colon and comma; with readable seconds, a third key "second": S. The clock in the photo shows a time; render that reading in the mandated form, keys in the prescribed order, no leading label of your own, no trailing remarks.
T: {"hour": 1, "minute": 6}
